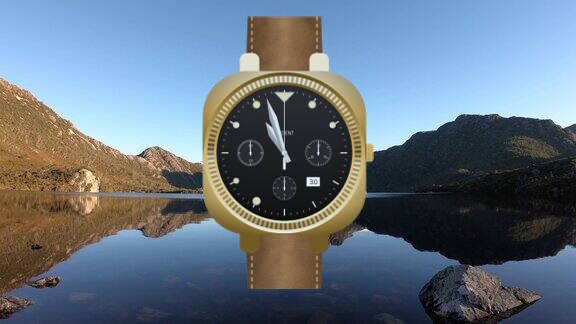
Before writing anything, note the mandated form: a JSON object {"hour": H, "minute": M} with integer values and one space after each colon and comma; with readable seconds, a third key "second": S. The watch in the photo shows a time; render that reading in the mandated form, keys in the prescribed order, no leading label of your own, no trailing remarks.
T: {"hour": 10, "minute": 57}
